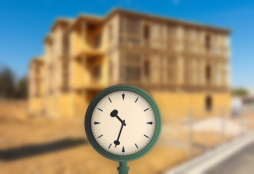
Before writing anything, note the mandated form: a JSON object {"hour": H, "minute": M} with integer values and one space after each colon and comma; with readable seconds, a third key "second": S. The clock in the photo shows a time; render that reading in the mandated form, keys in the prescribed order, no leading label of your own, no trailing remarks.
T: {"hour": 10, "minute": 33}
